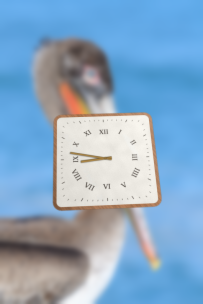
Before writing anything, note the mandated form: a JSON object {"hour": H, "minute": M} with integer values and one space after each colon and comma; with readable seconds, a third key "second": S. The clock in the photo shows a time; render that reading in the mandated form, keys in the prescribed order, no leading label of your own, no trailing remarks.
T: {"hour": 8, "minute": 47}
